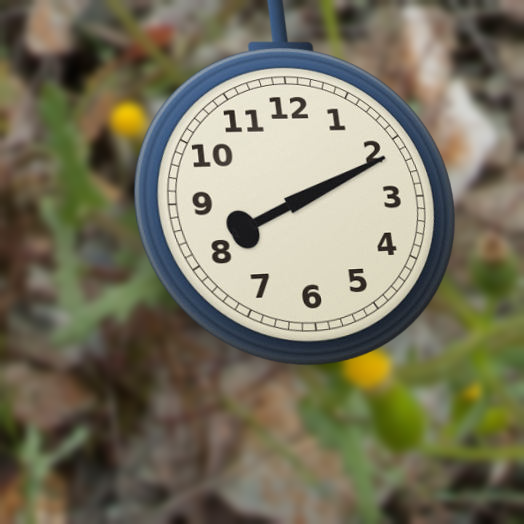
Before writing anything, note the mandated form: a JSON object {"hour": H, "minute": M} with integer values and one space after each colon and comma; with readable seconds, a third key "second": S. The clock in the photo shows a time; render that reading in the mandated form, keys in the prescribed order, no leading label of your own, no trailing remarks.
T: {"hour": 8, "minute": 11}
